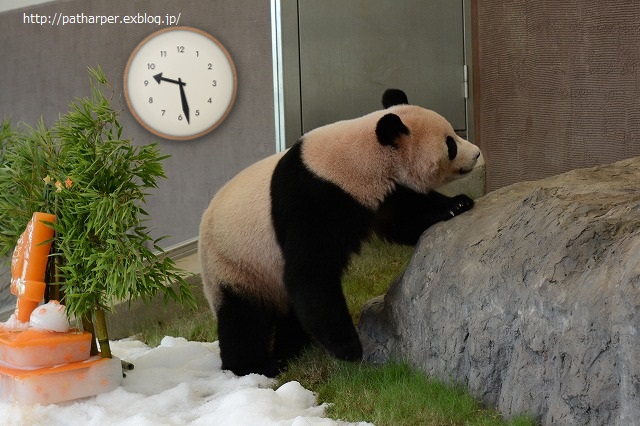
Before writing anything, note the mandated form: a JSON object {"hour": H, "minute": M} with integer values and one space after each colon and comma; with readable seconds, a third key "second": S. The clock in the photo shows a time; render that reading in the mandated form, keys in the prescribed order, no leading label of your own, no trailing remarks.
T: {"hour": 9, "minute": 28}
